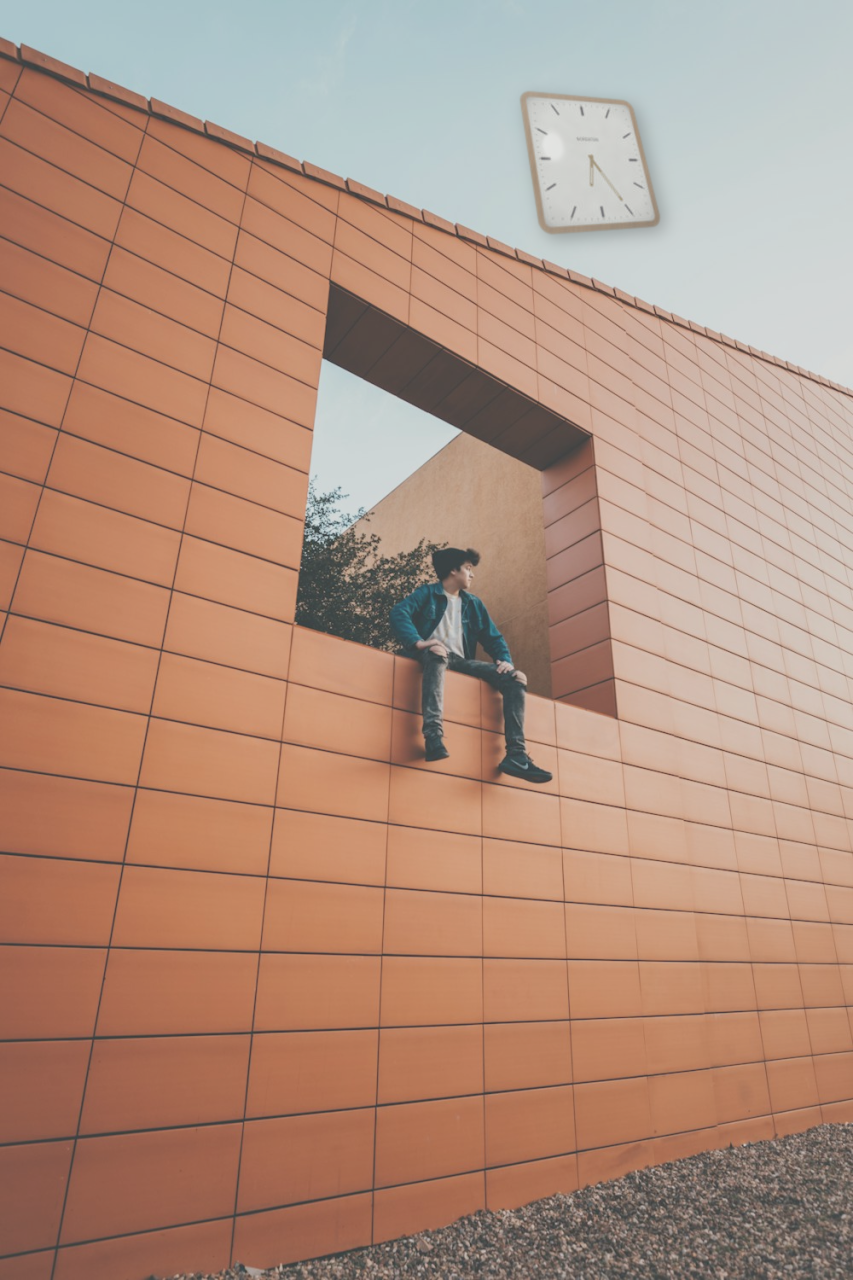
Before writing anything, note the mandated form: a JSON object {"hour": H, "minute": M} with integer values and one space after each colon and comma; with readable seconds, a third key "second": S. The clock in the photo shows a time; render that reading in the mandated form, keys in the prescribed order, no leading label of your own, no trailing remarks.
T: {"hour": 6, "minute": 25}
